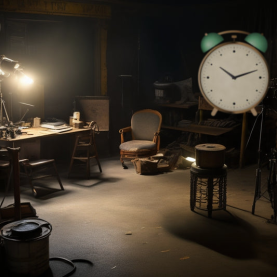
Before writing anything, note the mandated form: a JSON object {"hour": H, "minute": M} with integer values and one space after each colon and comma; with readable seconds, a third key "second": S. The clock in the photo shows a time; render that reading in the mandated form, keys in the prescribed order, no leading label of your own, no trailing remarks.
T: {"hour": 10, "minute": 12}
